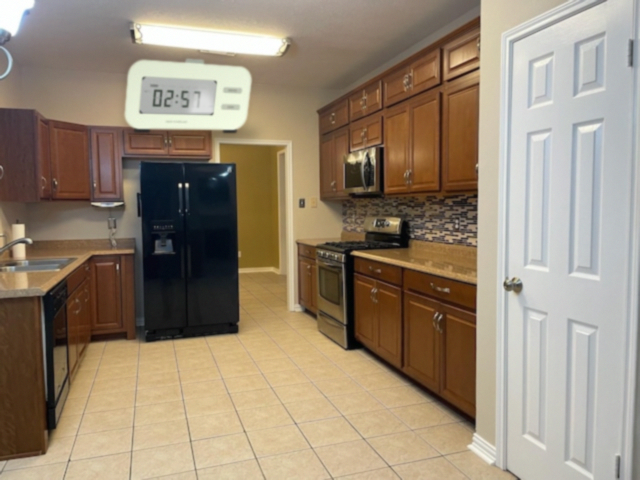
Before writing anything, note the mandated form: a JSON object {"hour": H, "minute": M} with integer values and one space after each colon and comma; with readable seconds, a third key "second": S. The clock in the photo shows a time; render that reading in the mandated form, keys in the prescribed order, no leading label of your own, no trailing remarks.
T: {"hour": 2, "minute": 57}
